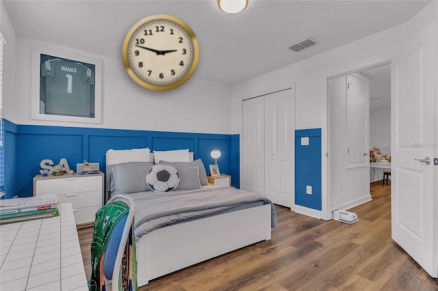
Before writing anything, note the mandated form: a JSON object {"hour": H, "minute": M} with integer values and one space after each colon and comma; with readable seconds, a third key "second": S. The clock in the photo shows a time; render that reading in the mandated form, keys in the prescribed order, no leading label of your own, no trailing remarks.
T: {"hour": 2, "minute": 48}
